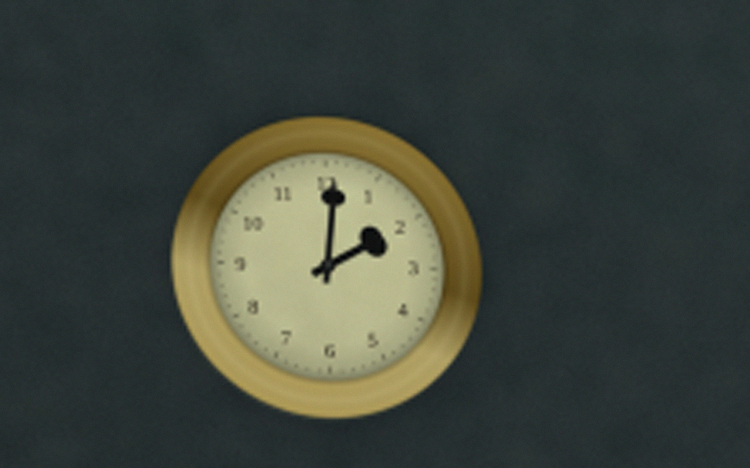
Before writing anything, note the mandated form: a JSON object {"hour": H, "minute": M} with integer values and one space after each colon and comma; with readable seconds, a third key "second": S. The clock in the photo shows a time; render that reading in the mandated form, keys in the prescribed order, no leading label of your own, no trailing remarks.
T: {"hour": 2, "minute": 1}
